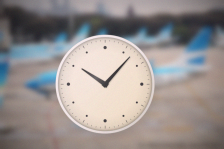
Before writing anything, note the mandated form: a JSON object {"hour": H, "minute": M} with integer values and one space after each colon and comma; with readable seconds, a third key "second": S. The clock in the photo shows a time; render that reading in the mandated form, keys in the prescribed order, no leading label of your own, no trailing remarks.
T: {"hour": 10, "minute": 7}
